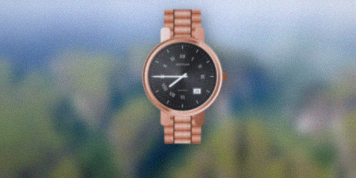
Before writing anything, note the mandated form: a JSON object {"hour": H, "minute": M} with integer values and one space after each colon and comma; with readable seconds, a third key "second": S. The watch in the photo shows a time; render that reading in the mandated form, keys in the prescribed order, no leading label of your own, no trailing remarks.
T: {"hour": 7, "minute": 45}
